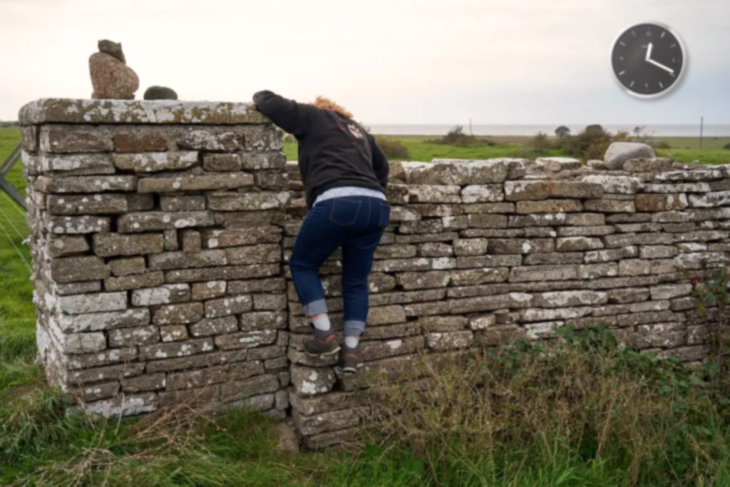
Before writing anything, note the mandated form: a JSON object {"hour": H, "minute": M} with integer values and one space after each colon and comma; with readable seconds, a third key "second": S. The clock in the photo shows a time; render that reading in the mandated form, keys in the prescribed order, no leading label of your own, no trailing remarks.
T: {"hour": 12, "minute": 19}
